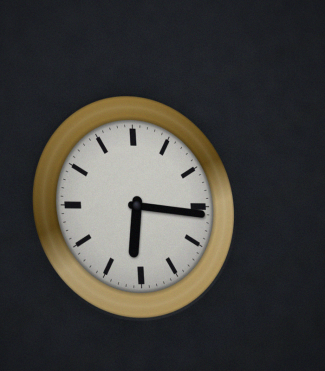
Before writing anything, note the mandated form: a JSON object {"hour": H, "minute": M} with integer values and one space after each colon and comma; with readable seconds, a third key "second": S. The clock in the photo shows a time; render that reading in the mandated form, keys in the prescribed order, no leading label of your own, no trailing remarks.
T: {"hour": 6, "minute": 16}
